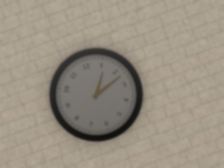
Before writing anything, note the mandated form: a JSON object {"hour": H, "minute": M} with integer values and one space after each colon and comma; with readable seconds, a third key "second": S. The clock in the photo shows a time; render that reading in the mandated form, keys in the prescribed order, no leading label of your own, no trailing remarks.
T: {"hour": 1, "minute": 12}
